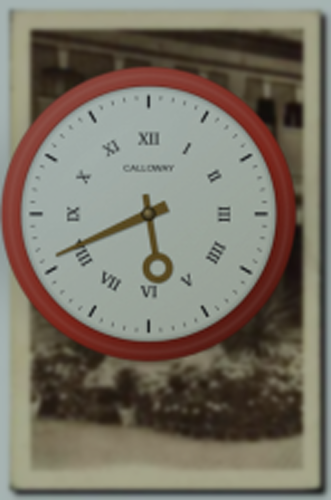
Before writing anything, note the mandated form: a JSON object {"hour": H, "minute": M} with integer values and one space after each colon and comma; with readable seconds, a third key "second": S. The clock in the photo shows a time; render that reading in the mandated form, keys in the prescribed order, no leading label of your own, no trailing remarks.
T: {"hour": 5, "minute": 41}
